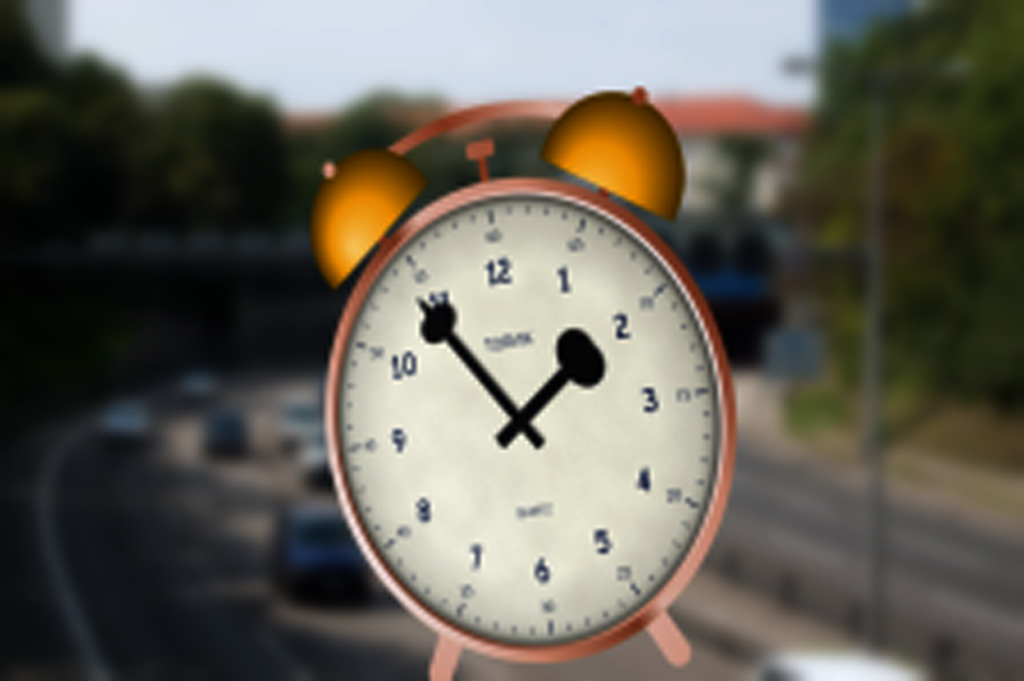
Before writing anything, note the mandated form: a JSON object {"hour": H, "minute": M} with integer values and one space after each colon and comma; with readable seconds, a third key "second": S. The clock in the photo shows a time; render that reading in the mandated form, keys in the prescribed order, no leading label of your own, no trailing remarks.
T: {"hour": 1, "minute": 54}
